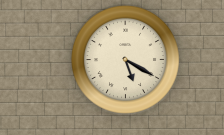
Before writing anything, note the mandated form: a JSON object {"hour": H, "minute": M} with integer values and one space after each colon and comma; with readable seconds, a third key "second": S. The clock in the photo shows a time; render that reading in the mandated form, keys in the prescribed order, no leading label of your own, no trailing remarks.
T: {"hour": 5, "minute": 20}
